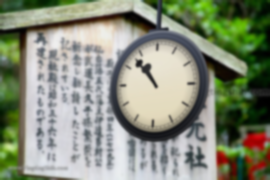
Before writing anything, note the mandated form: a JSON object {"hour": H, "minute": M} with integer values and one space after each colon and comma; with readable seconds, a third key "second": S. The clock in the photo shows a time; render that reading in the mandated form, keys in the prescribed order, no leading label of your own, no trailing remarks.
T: {"hour": 10, "minute": 53}
